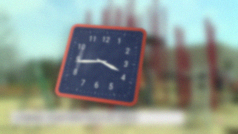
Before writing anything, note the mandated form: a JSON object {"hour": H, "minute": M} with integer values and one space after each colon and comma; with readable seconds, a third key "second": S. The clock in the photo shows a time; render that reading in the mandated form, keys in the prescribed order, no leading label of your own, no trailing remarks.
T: {"hour": 3, "minute": 44}
